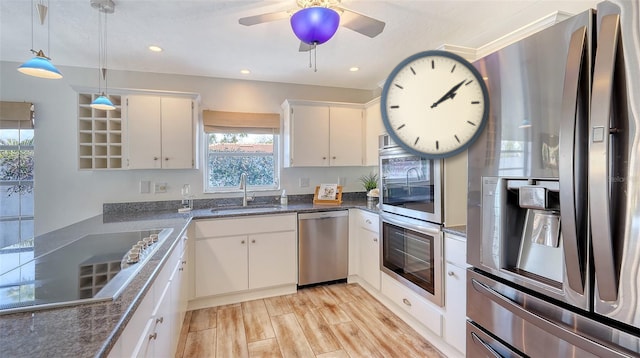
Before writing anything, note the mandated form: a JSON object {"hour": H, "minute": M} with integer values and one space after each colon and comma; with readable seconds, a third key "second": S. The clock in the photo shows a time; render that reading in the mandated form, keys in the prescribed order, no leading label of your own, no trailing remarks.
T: {"hour": 2, "minute": 9}
